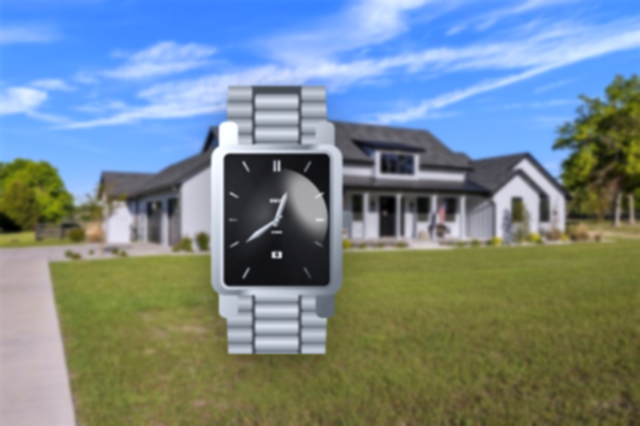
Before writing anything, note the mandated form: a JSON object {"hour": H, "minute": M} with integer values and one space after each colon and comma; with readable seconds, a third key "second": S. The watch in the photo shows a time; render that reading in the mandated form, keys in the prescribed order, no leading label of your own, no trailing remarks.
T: {"hour": 12, "minute": 39}
